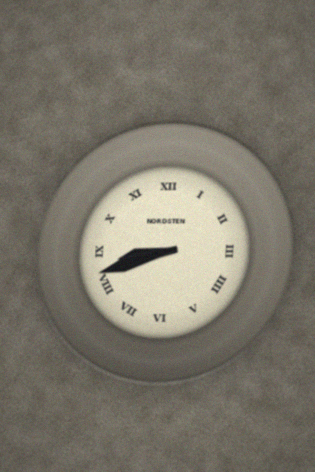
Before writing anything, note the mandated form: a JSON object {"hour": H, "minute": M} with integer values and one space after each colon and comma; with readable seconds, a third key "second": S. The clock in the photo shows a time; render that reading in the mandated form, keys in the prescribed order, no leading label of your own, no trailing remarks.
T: {"hour": 8, "minute": 42}
